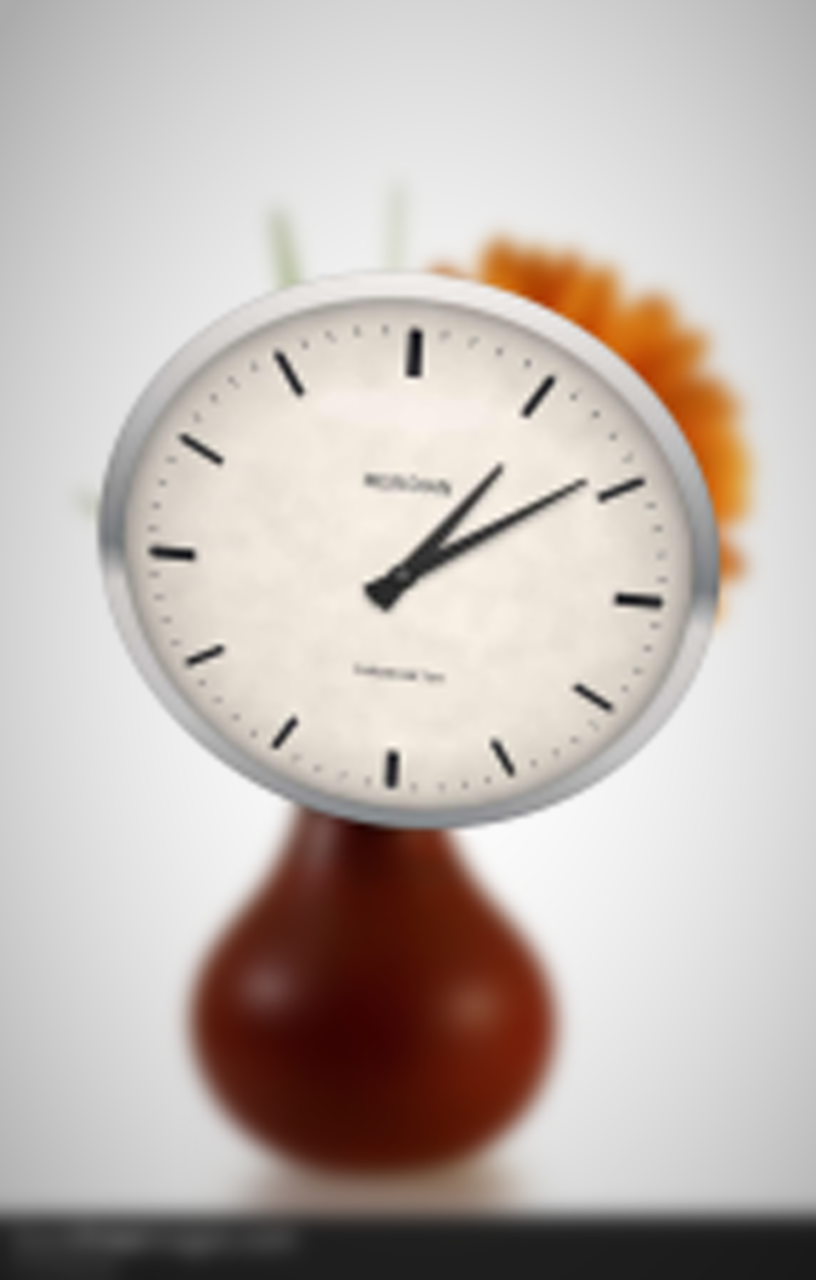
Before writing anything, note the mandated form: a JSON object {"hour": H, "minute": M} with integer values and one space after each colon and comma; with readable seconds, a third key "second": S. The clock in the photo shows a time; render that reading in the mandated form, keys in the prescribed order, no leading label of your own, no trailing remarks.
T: {"hour": 1, "minute": 9}
